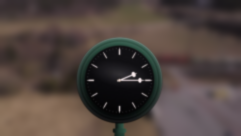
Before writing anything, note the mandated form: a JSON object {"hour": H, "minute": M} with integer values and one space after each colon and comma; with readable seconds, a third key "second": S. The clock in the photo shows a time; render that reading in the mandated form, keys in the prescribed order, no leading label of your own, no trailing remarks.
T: {"hour": 2, "minute": 15}
